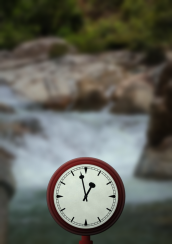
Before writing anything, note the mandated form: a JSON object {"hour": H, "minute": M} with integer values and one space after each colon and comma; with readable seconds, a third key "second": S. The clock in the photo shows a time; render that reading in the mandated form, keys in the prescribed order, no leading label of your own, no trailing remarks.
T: {"hour": 12, "minute": 58}
